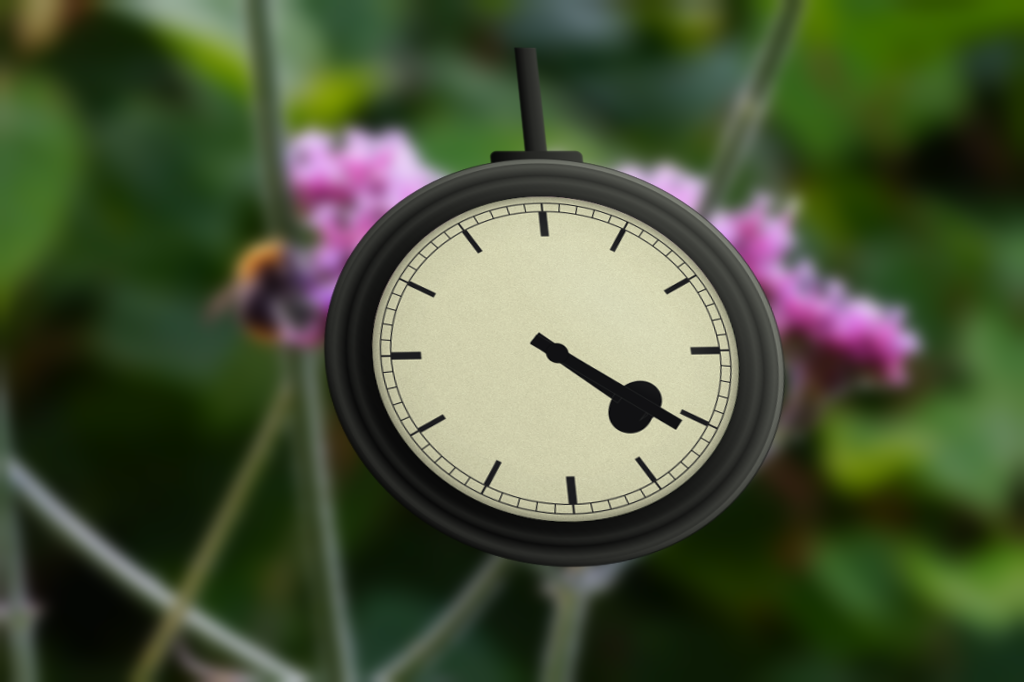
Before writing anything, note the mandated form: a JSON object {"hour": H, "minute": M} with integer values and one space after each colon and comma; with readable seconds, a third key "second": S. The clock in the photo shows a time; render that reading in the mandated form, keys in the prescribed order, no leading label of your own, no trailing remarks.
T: {"hour": 4, "minute": 21}
